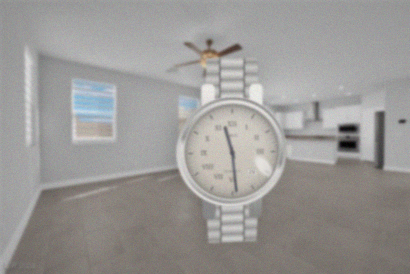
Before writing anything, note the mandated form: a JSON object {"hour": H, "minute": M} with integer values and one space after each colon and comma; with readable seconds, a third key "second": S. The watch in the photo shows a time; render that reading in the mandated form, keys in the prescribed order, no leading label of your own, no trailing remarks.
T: {"hour": 11, "minute": 29}
